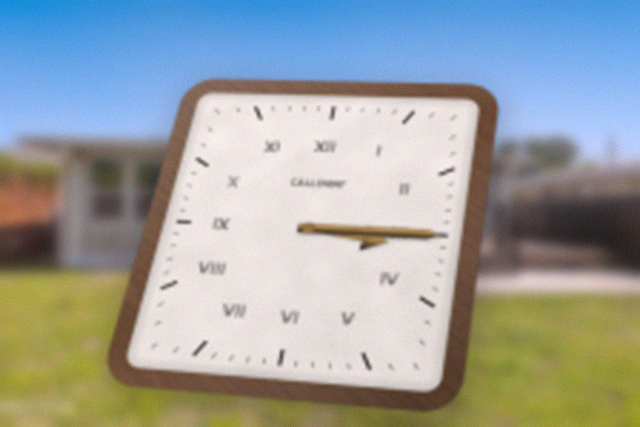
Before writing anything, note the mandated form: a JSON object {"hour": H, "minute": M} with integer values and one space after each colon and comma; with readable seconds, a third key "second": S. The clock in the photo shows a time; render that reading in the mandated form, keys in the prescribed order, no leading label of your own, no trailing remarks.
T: {"hour": 3, "minute": 15}
